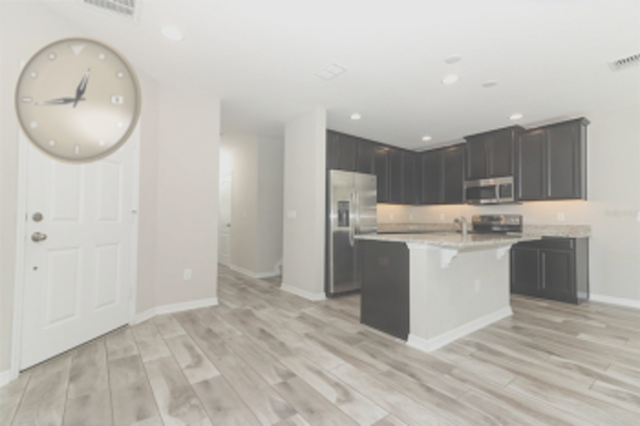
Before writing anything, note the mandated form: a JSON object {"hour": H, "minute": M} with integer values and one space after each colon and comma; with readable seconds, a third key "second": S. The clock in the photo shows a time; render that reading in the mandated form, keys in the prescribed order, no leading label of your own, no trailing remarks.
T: {"hour": 12, "minute": 44}
